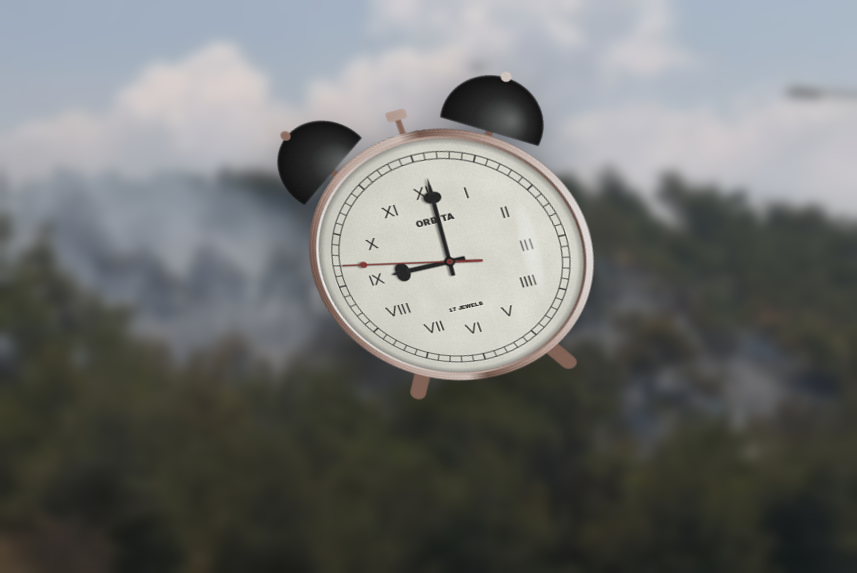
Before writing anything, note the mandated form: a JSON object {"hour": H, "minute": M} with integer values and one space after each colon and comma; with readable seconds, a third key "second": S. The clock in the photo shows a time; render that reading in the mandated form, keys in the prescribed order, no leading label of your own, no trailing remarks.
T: {"hour": 9, "minute": 0, "second": 47}
